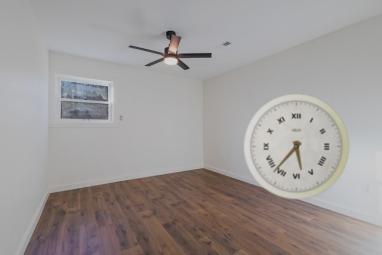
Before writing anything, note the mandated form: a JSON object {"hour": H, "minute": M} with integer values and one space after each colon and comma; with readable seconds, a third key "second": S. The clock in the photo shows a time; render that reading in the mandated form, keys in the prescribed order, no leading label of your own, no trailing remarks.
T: {"hour": 5, "minute": 37}
